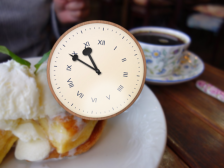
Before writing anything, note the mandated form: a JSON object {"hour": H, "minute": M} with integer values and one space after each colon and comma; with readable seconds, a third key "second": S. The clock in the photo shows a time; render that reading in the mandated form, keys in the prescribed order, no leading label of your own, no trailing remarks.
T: {"hour": 10, "minute": 49}
